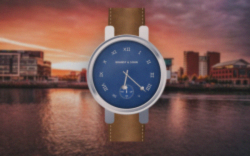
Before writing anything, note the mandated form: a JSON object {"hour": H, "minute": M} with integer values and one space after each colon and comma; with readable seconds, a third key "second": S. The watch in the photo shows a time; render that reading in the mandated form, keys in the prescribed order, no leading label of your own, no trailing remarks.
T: {"hour": 6, "minute": 22}
